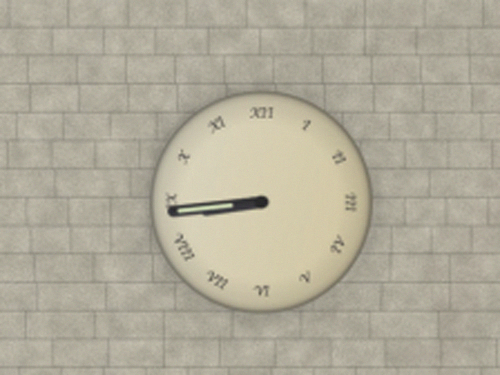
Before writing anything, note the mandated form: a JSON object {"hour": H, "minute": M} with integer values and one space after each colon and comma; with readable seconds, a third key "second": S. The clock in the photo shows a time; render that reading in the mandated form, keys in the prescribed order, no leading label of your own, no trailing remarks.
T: {"hour": 8, "minute": 44}
